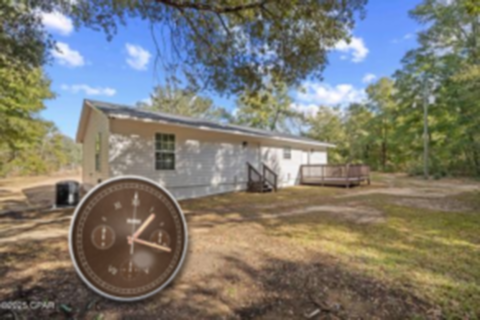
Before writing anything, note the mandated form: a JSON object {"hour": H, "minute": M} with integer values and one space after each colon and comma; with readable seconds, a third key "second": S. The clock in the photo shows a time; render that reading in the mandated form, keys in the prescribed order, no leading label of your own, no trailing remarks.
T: {"hour": 1, "minute": 17}
